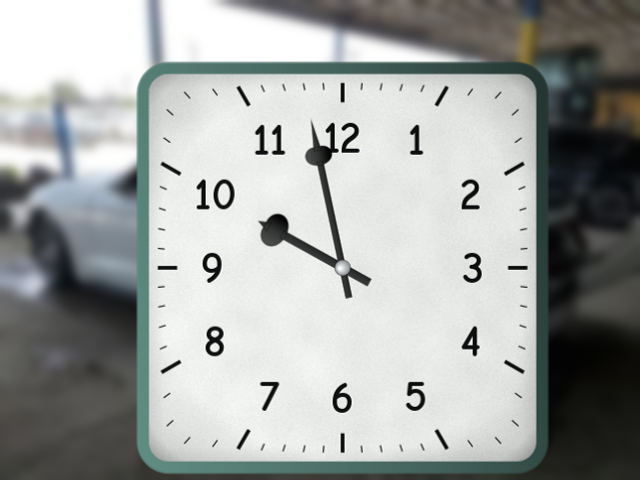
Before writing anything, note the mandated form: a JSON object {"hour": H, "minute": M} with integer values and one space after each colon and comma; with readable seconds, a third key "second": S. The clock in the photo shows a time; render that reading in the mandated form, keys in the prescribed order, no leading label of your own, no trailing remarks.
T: {"hour": 9, "minute": 58}
